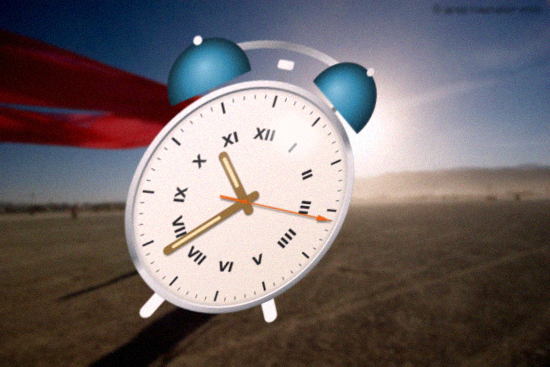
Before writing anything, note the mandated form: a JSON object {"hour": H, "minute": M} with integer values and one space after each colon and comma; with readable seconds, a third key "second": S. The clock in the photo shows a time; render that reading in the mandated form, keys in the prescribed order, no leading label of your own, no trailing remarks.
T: {"hour": 10, "minute": 38, "second": 16}
